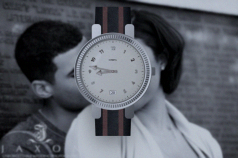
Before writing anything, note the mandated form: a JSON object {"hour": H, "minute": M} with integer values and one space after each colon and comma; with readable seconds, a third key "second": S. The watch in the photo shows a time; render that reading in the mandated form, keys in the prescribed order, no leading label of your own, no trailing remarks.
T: {"hour": 8, "minute": 47}
